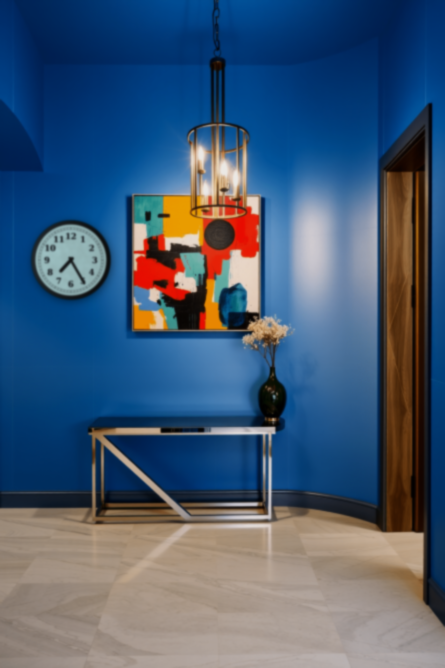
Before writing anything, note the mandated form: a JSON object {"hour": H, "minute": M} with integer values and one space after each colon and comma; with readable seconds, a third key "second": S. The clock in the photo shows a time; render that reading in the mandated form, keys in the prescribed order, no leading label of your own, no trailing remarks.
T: {"hour": 7, "minute": 25}
